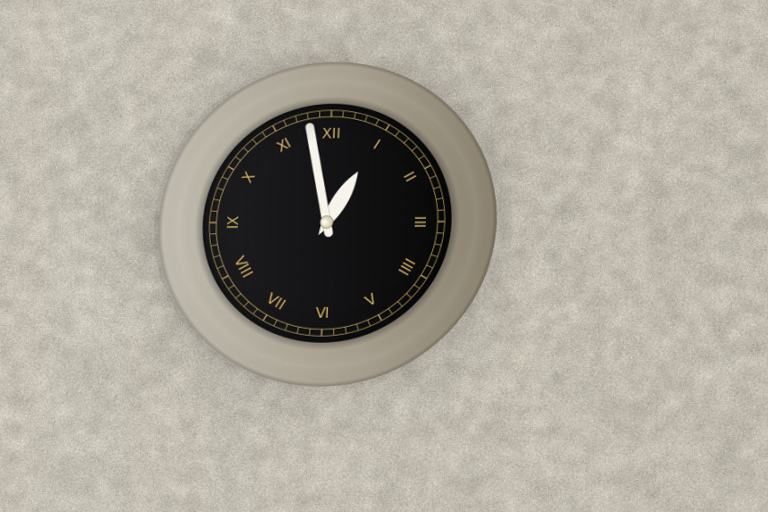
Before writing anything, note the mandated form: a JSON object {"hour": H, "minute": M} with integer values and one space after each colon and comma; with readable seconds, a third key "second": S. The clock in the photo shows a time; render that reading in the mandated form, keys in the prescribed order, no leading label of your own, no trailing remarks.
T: {"hour": 12, "minute": 58}
